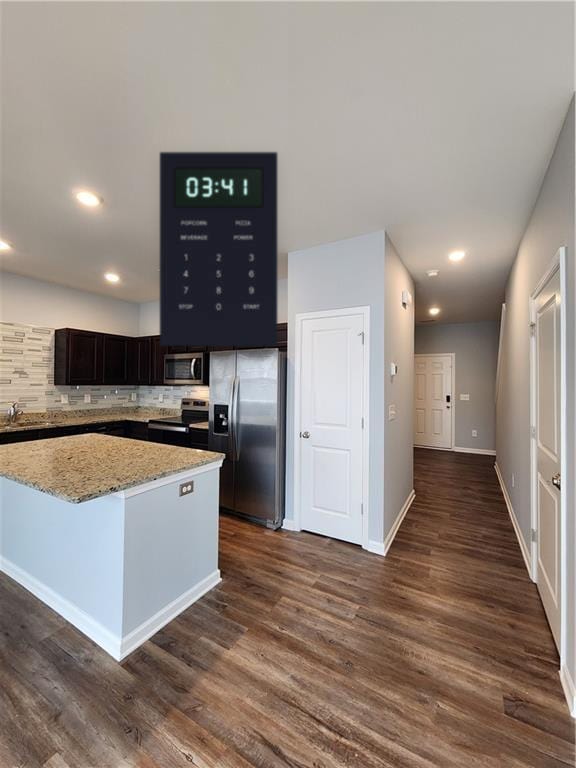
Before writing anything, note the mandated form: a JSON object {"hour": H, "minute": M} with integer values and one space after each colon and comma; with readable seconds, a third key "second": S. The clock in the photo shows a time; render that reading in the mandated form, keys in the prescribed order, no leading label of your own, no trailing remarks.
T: {"hour": 3, "minute": 41}
